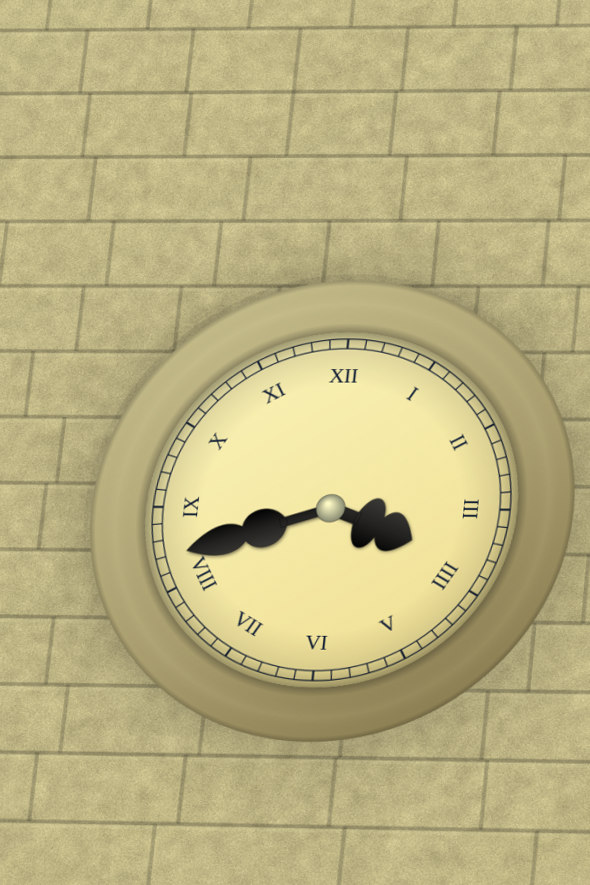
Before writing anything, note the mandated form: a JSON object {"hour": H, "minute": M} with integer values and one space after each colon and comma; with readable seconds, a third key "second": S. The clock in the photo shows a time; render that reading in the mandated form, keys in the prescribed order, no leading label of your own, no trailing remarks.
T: {"hour": 3, "minute": 42}
